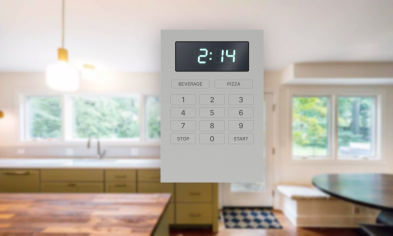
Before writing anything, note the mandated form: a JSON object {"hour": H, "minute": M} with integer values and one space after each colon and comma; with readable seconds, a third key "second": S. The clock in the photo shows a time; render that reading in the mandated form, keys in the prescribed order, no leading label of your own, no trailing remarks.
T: {"hour": 2, "minute": 14}
